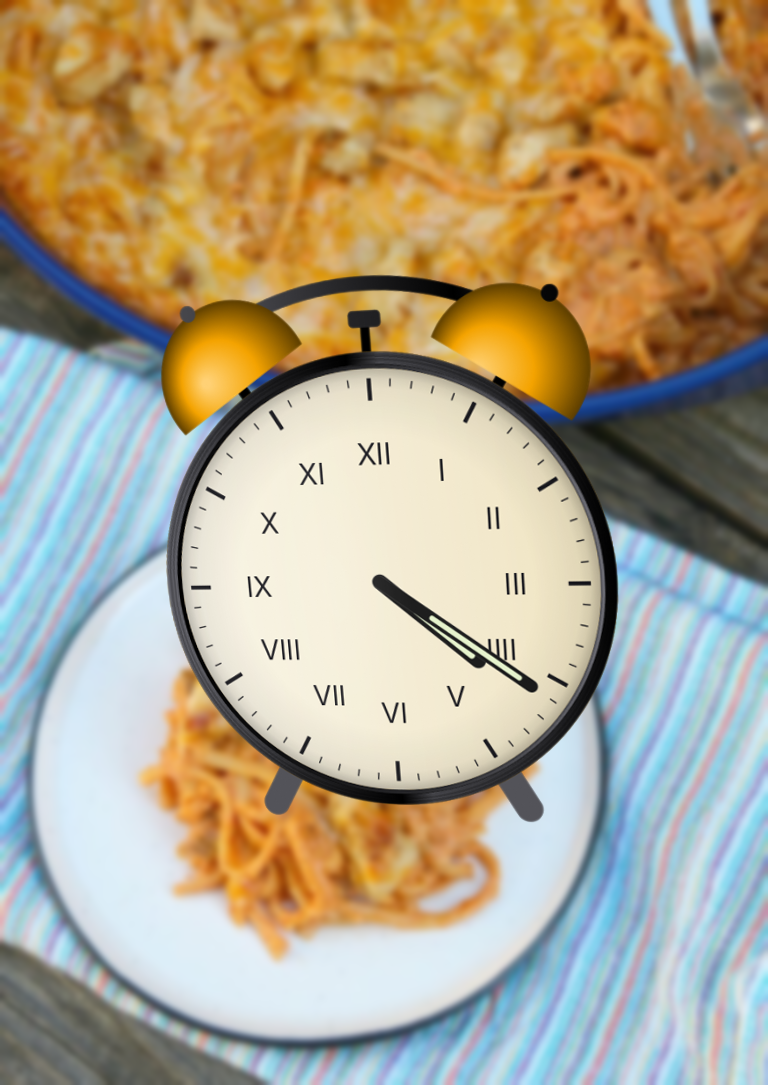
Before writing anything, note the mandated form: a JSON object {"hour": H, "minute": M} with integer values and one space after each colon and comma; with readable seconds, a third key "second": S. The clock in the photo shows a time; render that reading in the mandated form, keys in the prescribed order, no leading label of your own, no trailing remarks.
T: {"hour": 4, "minute": 21}
